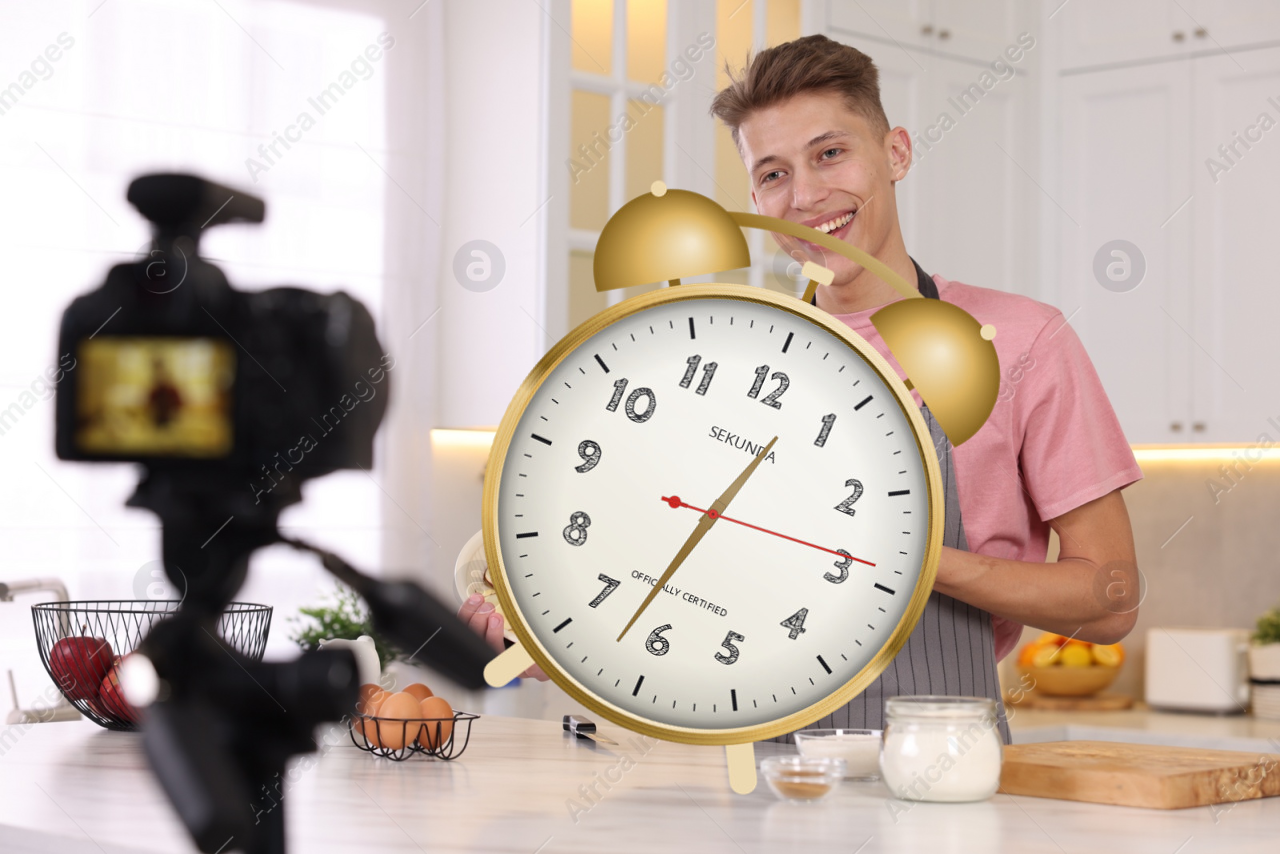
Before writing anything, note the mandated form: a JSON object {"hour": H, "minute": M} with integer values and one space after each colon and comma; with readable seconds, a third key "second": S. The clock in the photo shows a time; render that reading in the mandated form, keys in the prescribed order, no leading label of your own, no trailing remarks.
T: {"hour": 12, "minute": 32, "second": 14}
